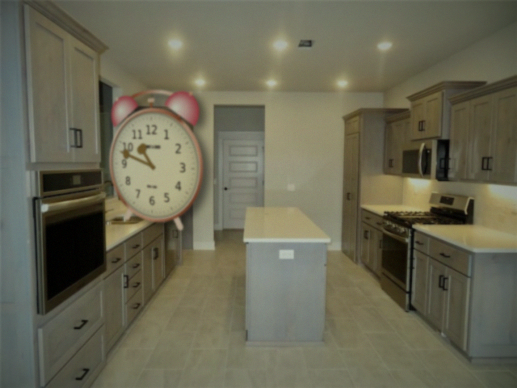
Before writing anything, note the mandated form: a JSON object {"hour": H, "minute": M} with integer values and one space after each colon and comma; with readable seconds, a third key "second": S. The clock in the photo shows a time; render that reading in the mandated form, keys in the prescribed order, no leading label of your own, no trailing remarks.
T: {"hour": 10, "minute": 48}
